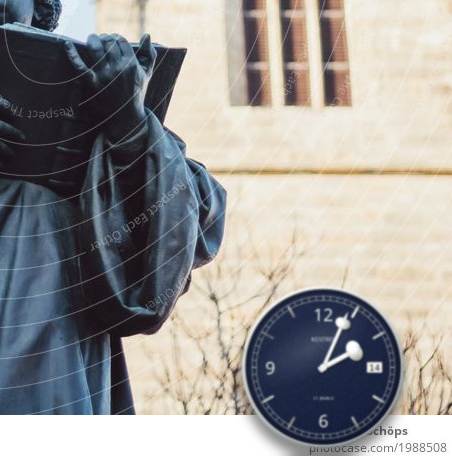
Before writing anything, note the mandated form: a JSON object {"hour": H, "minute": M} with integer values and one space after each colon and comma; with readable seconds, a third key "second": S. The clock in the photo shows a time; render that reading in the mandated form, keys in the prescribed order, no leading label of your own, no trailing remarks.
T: {"hour": 2, "minute": 4}
